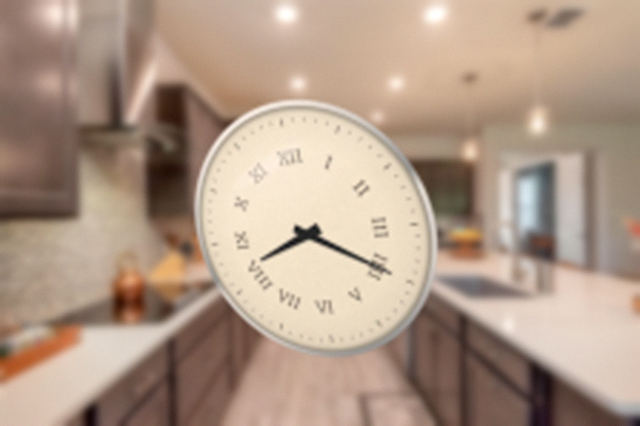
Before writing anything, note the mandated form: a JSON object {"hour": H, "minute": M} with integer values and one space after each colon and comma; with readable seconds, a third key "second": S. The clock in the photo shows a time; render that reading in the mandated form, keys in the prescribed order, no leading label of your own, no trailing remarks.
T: {"hour": 8, "minute": 20}
